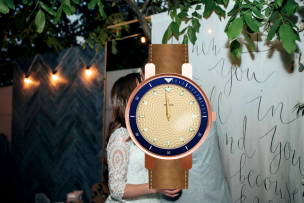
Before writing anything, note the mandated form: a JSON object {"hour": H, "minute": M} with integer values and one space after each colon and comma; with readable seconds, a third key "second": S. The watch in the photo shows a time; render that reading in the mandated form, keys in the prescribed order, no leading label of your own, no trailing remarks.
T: {"hour": 11, "minute": 59}
